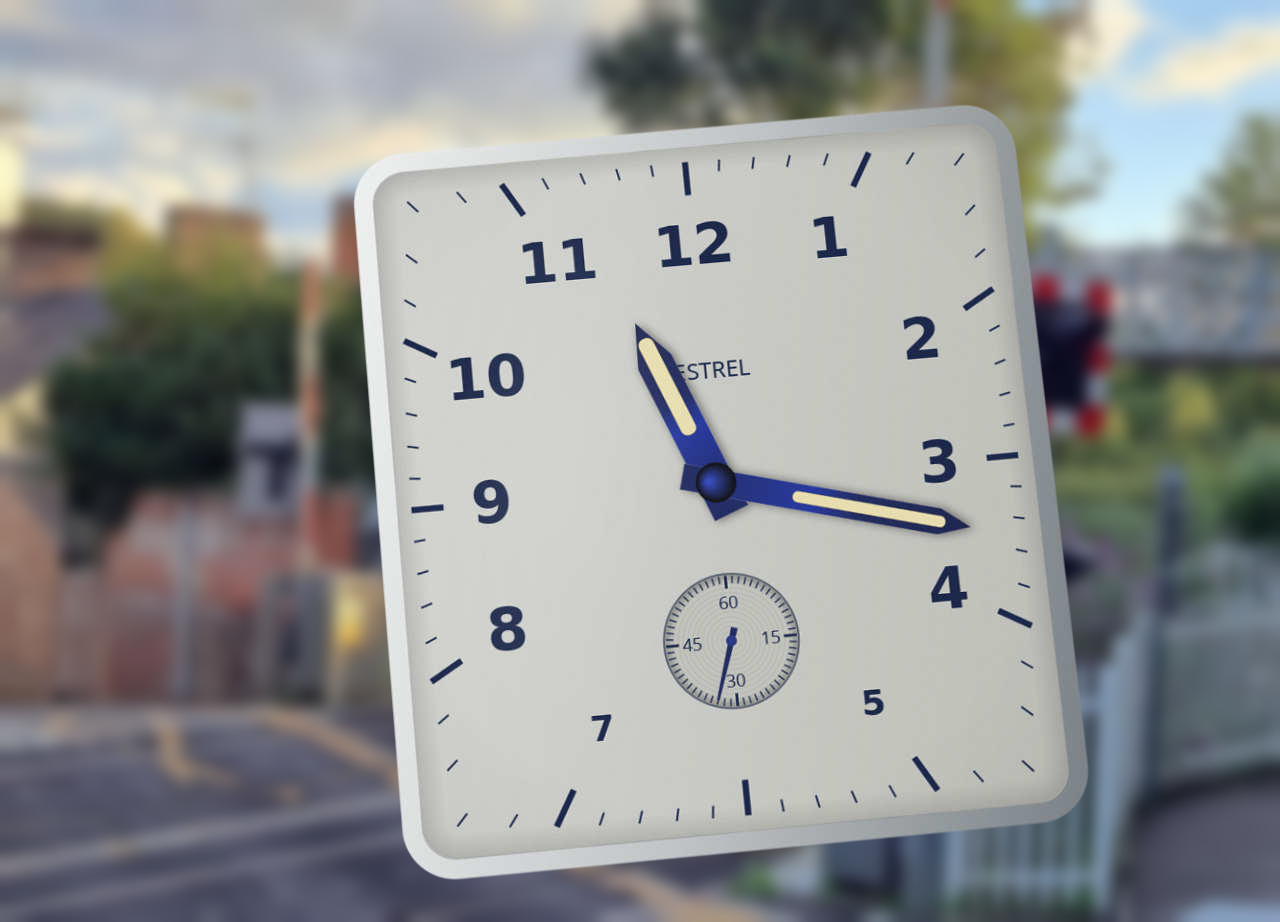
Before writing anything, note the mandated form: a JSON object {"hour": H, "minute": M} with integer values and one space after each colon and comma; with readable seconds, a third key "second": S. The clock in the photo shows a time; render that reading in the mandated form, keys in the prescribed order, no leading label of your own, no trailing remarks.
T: {"hour": 11, "minute": 17, "second": 33}
